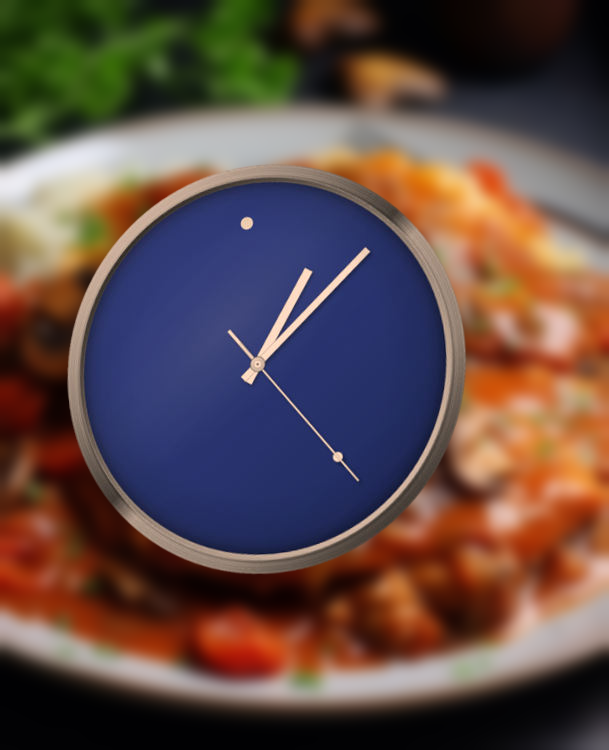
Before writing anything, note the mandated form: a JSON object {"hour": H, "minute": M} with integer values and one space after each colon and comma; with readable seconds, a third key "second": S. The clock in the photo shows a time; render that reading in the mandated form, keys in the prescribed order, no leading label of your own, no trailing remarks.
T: {"hour": 1, "minute": 8, "second": 24}
